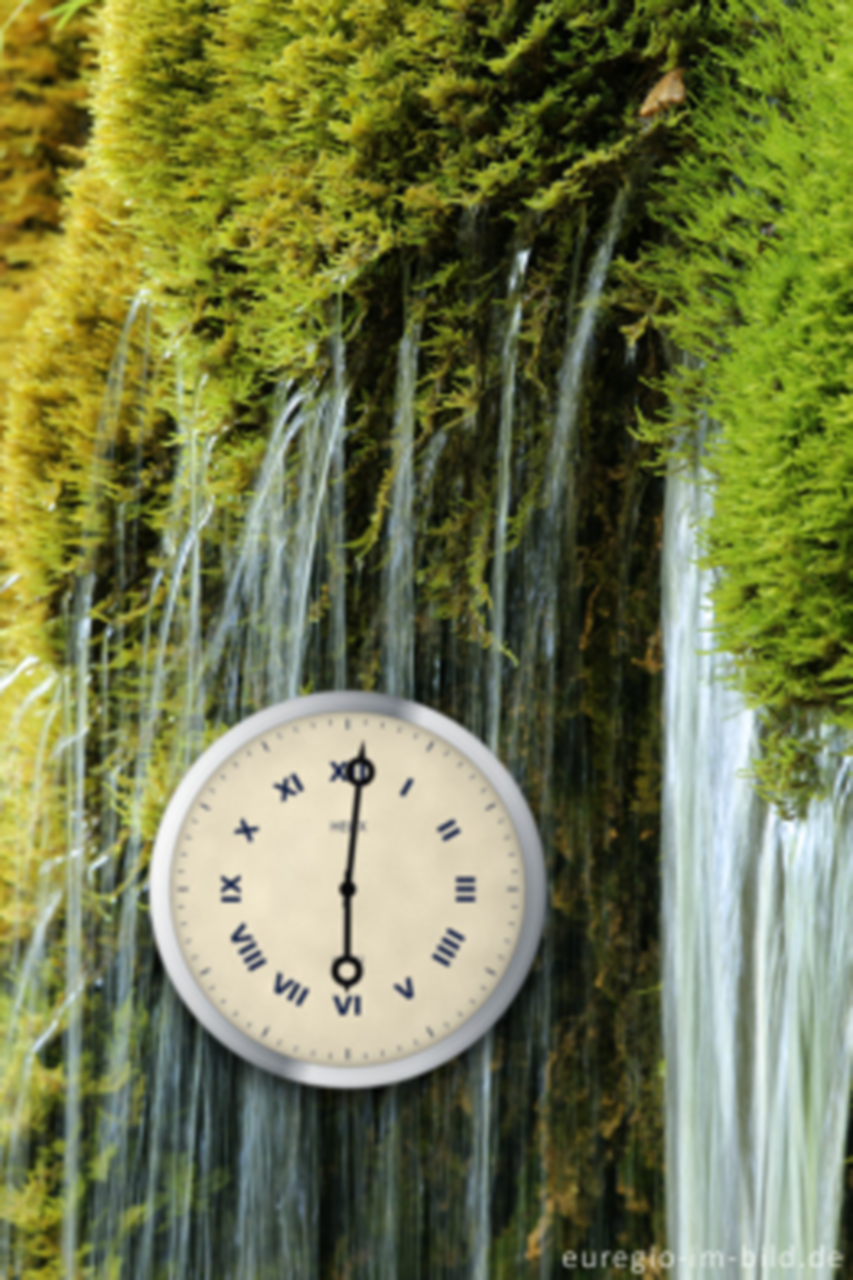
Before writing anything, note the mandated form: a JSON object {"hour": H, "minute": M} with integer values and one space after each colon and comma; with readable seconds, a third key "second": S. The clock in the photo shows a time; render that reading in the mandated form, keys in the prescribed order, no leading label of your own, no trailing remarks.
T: {"hour": 6, "minute": 1}
